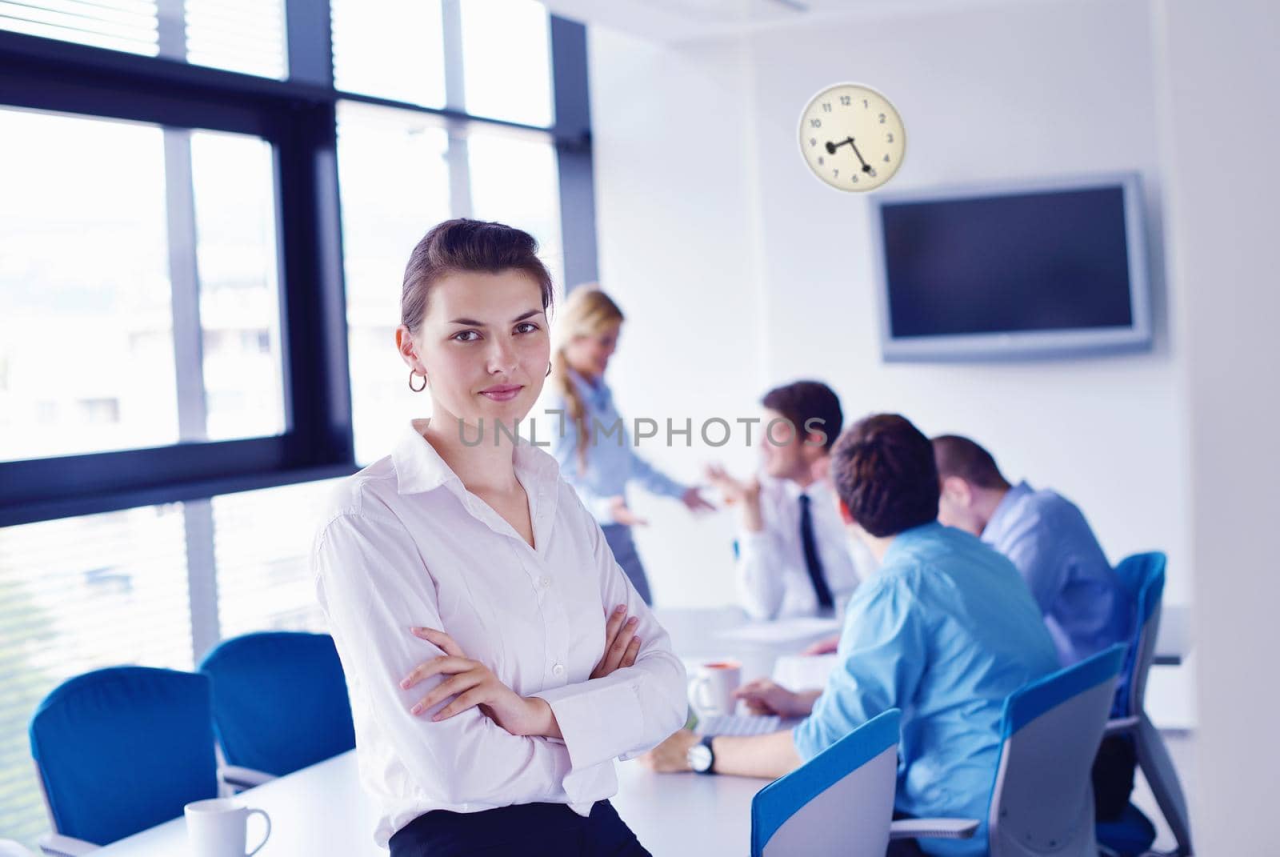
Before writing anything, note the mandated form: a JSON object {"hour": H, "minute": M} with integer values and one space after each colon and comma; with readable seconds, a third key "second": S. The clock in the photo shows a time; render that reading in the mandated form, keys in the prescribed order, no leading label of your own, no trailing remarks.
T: {"hour": 8, "minute": 26}
